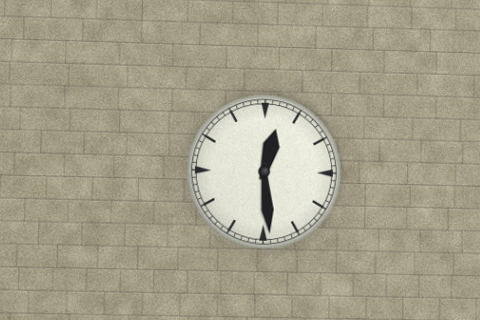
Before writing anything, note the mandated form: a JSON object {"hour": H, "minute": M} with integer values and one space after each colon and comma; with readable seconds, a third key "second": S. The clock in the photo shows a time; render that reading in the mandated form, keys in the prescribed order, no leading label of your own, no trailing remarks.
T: {"hour": 12, "minute": 29}
